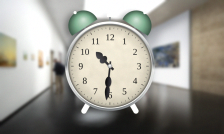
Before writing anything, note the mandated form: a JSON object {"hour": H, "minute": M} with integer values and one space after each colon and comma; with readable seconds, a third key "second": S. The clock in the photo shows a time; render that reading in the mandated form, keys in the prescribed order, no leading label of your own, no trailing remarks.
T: {"hour": 10, "minute": 31}
